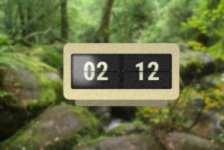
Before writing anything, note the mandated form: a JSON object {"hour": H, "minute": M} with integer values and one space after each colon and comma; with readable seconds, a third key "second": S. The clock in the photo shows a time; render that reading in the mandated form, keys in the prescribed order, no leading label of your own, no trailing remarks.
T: {"hour": 2, "minute": 12}
